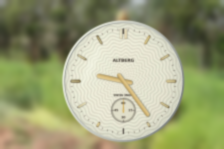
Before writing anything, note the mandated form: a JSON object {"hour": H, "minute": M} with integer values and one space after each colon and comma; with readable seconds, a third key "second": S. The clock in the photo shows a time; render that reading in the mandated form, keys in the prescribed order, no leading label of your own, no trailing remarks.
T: {"hour": 9, "minute": 24}
